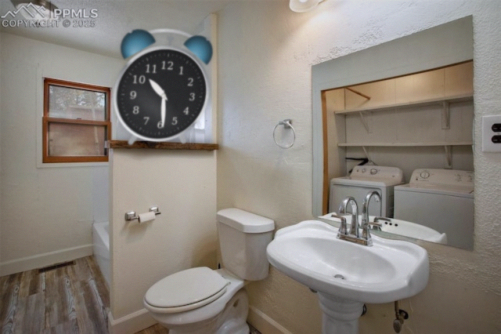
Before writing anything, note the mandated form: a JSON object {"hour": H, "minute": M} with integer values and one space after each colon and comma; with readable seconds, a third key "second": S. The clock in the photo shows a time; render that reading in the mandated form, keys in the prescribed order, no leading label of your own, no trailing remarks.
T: {"hour": 10, "minute": 29}
